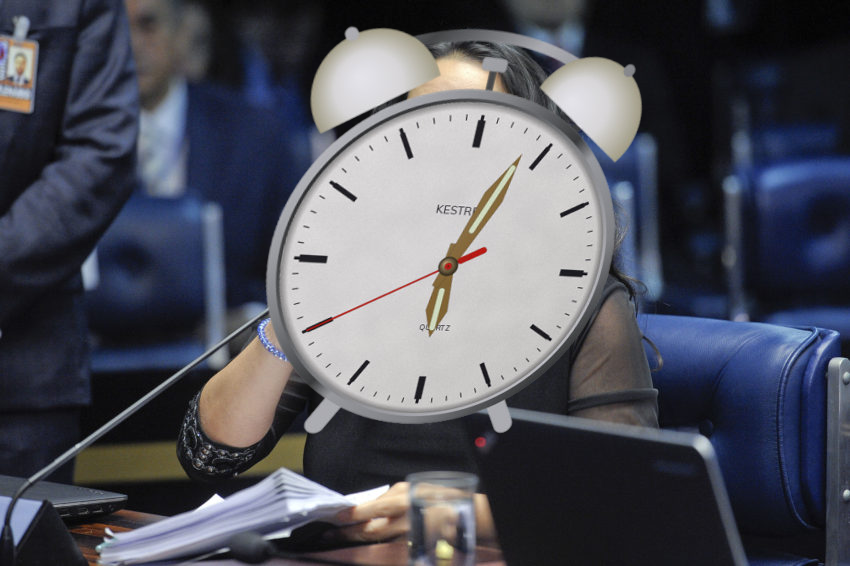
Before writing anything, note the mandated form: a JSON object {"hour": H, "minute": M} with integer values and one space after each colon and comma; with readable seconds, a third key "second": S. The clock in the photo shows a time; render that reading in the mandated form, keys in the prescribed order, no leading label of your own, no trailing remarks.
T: {"hour": 6, "minute": 3, "second": 40}
